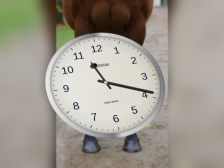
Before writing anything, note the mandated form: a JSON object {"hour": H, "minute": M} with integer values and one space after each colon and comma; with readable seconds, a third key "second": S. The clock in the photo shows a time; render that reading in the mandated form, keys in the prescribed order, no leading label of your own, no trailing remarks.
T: {"hour": 11, "minute": 19}
